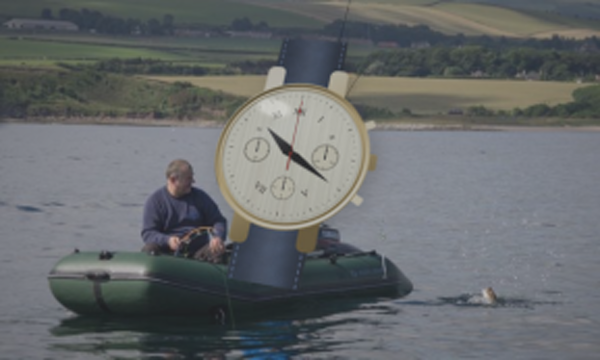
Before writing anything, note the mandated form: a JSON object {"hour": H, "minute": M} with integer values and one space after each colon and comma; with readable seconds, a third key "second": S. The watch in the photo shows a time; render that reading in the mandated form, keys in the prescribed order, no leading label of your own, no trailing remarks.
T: {"hour": 10, "minute": 20}
